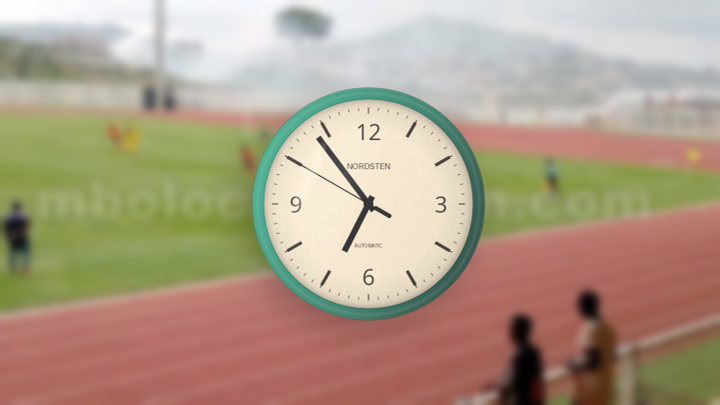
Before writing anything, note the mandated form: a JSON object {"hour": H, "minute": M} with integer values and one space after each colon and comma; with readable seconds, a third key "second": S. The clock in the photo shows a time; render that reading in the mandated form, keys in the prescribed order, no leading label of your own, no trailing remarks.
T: {"hour": 6, "minute": 53, "second": 50}
